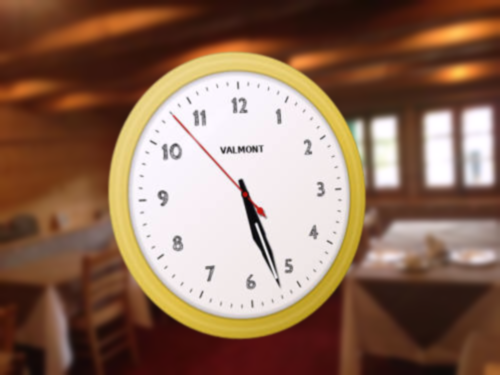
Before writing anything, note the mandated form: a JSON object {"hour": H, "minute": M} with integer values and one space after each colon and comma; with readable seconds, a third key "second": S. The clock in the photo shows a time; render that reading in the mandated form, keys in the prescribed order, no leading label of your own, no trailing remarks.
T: {"hour": 5, "minute": 26, "second": 53}
